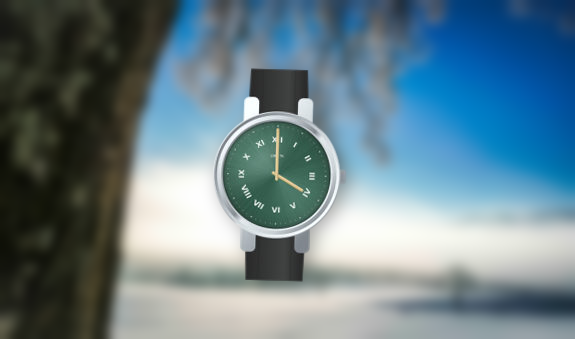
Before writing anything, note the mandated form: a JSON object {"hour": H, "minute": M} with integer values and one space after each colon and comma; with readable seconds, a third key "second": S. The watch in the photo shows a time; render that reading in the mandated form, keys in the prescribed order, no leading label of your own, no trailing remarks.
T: {"hour": 4, "minute": 0}
